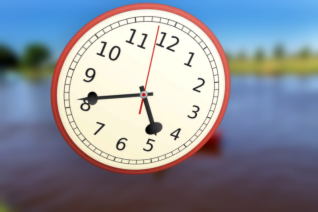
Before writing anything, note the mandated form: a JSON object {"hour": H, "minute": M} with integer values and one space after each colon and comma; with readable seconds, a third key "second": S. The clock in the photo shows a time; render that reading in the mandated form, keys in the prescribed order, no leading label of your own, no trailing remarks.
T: {"hour": 4, "minute": 40, "second": 58}
